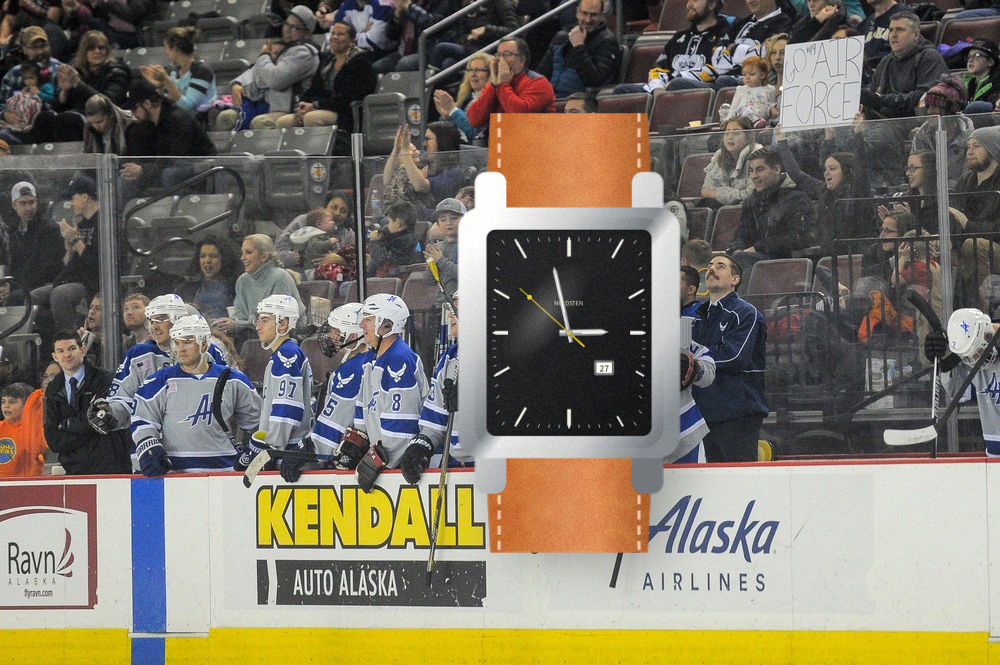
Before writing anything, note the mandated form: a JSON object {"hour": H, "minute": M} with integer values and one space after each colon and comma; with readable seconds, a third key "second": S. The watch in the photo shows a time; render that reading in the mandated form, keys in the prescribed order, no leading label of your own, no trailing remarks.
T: {"hour": 2, "minute": 57, "second": 52}
